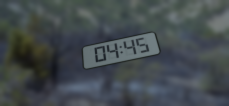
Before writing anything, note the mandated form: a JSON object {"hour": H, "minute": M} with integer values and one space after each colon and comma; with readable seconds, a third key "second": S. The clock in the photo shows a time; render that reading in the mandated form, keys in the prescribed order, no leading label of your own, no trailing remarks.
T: {"hour": 4, "minute": 45}
